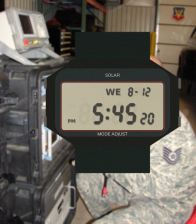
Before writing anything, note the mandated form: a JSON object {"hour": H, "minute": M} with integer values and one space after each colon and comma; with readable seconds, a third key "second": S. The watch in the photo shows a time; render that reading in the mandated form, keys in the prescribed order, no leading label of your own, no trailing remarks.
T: {"hour": 5, "minute": 45, "second": 20}
